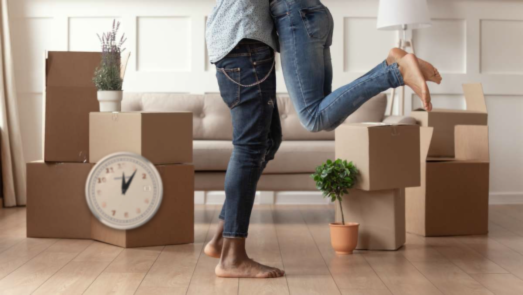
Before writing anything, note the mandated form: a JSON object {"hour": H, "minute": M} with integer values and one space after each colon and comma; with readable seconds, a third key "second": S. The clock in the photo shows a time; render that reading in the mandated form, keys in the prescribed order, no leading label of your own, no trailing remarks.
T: {"hour": 12, "minute": 6}
